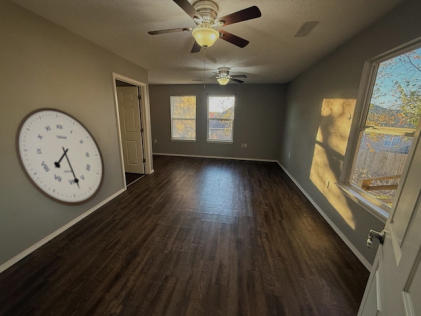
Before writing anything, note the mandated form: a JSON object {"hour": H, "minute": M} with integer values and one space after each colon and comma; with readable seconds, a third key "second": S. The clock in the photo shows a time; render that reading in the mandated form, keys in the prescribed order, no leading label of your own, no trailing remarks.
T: {"hour": 7, "minute": 28}
